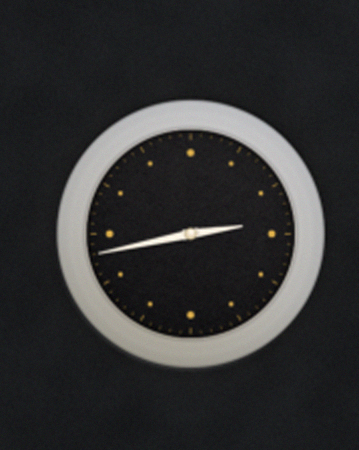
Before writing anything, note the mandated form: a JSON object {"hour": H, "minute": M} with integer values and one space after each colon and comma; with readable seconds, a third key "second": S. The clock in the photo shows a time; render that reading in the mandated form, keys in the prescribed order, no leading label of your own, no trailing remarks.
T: {"hour": 2, "minute": 43}
